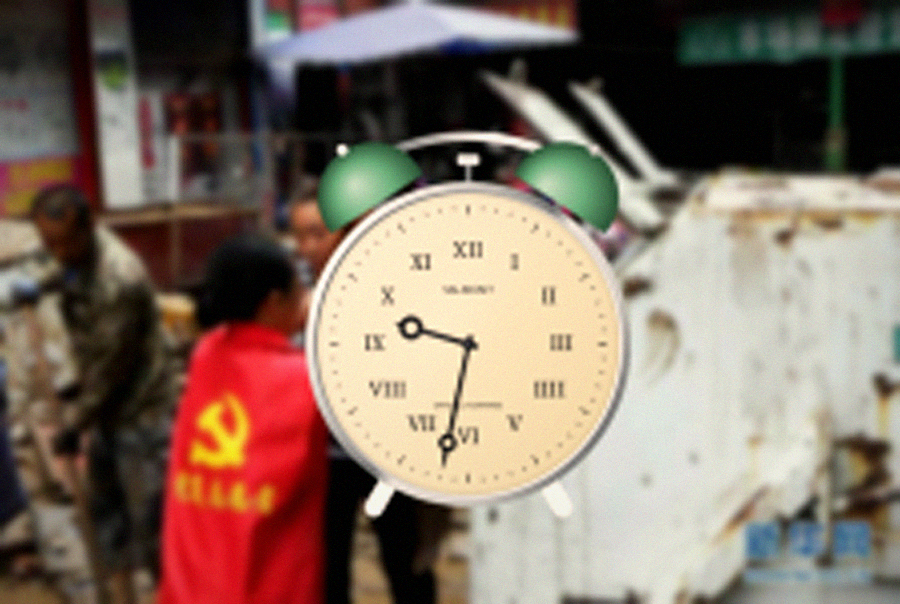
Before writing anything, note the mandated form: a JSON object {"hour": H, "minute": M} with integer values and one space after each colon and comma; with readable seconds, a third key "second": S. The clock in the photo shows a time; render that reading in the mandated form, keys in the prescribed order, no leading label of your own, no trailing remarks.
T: {"hour": 9, "minute": 32}
